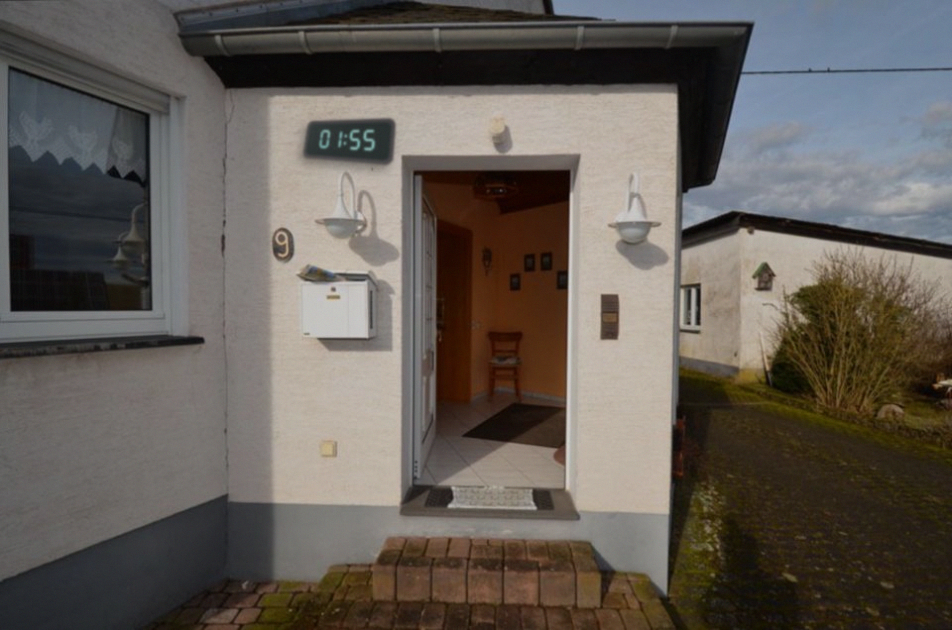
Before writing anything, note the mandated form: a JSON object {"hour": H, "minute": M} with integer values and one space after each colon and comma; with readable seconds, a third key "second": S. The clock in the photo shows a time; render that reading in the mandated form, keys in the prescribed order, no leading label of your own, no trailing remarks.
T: {"hour": 1, "minute": 55}
